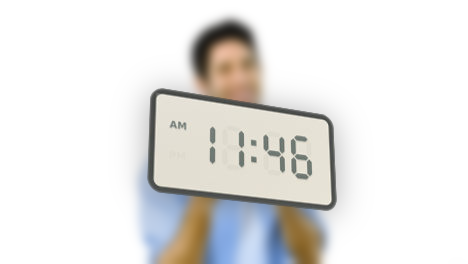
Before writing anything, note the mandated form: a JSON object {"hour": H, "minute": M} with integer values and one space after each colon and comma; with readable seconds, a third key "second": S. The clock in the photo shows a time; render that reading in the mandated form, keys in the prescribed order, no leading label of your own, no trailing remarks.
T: {"hour": 11, "minute": 46}
